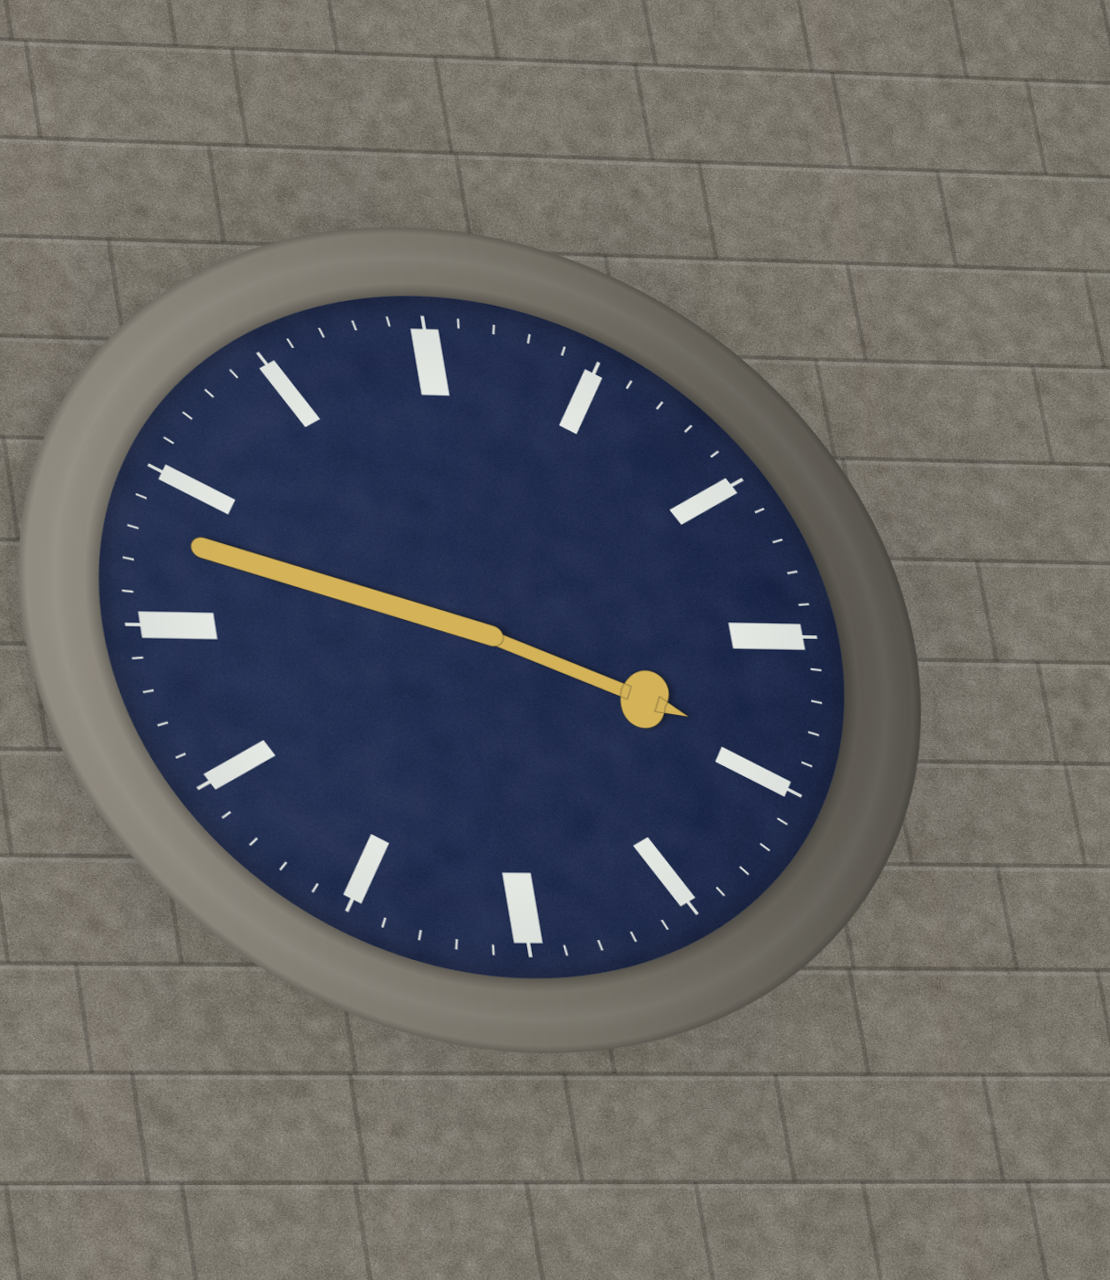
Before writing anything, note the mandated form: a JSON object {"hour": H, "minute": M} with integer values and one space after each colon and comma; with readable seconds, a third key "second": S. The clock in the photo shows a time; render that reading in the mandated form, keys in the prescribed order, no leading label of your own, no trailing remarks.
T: {"hour": 3, "minute": 48}
